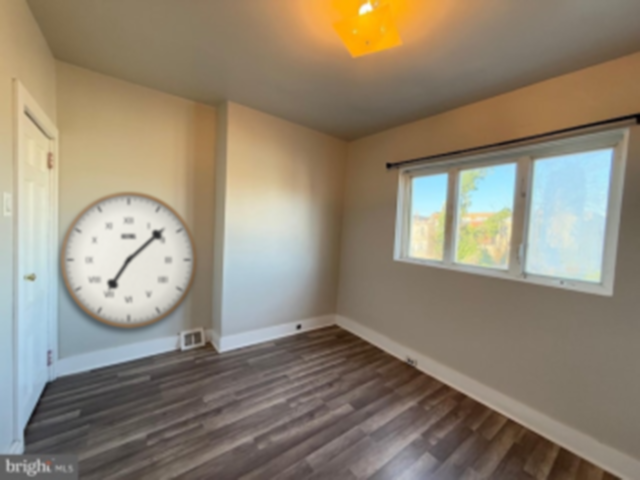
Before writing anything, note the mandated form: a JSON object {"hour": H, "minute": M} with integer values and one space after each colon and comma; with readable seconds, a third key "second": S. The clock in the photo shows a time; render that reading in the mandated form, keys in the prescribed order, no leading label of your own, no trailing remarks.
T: {"hour": 7, "minute": 8}
